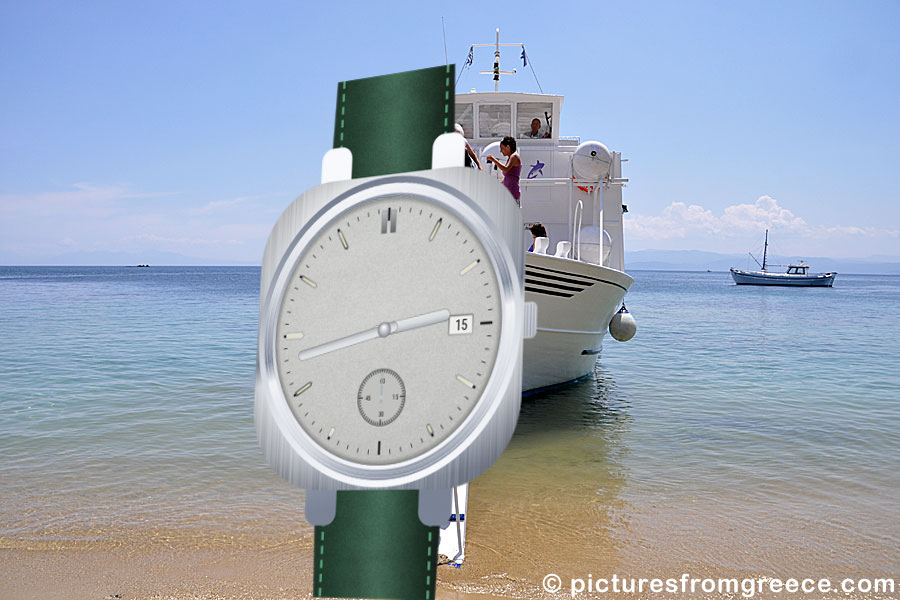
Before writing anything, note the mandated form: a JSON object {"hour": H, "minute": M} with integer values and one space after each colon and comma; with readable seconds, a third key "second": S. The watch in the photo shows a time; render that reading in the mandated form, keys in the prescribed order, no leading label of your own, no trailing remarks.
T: {"hour": 2, "minute": 43}
